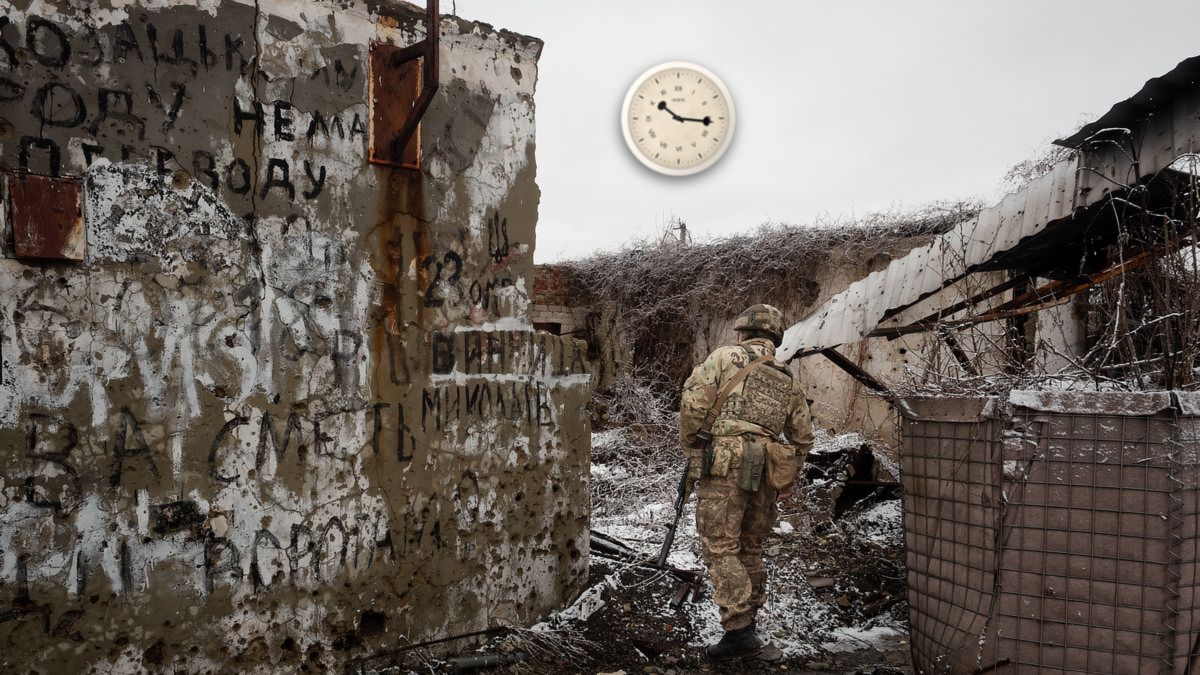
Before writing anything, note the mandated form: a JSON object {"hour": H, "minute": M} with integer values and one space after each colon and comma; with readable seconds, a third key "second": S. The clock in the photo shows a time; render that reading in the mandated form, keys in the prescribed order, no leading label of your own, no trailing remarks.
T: {"hour": 10, "minute": 16}
